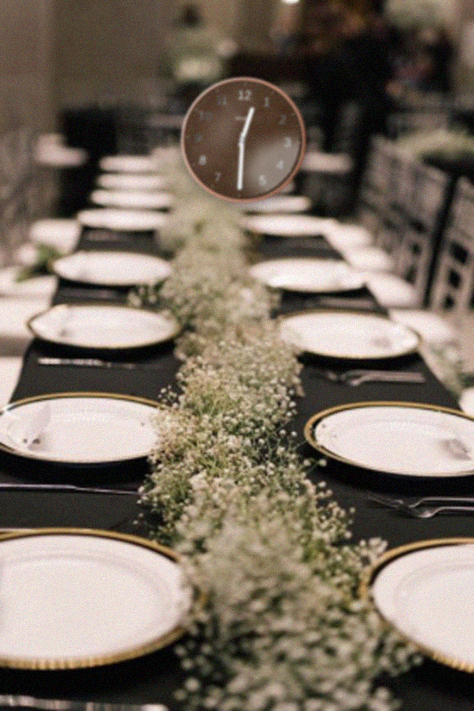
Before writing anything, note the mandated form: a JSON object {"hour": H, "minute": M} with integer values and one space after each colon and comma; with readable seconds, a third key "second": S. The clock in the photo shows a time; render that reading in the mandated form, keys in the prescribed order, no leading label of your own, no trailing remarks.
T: {"hour": 12, "minute": 30}
